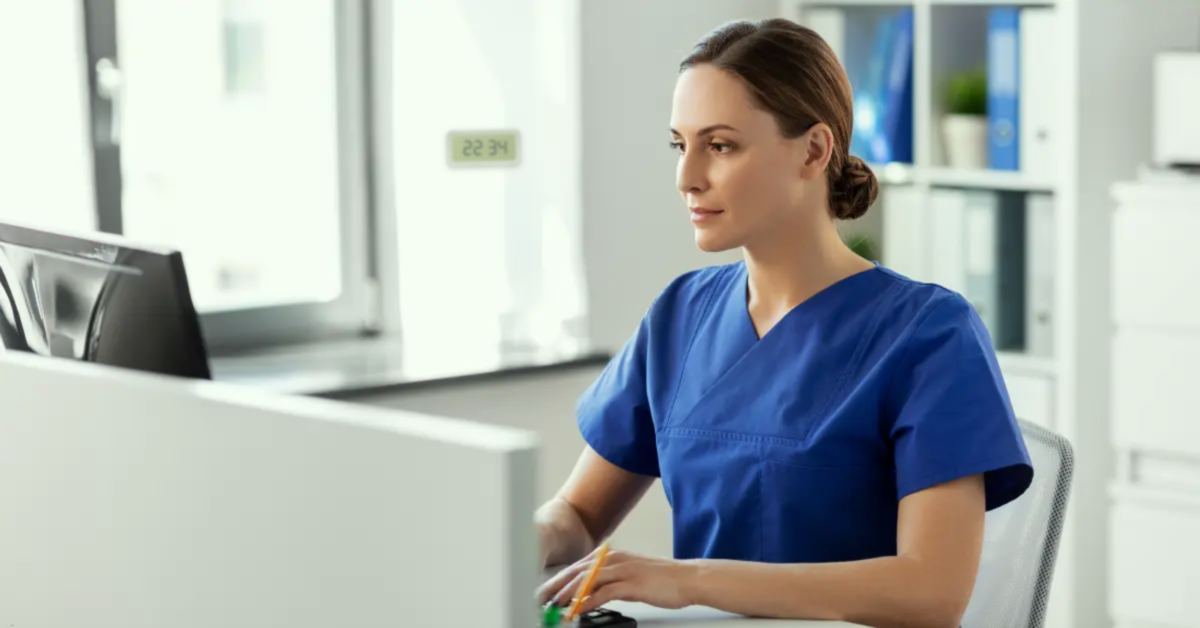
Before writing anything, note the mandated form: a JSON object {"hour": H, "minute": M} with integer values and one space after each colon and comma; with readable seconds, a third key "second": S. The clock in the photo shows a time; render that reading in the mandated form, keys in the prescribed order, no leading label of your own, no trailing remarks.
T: {"hour": 22, "minute": 34}
